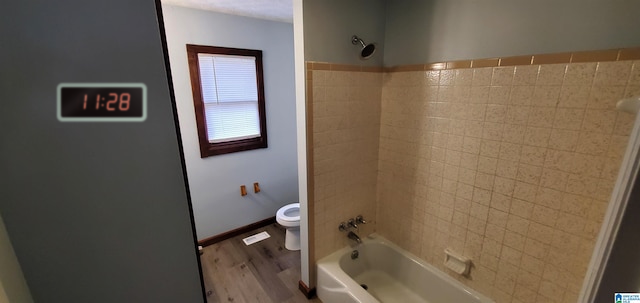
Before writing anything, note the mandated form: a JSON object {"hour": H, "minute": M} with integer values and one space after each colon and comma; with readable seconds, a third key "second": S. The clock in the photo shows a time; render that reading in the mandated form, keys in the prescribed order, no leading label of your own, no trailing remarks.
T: {"hour": 11, "minute": 28}
